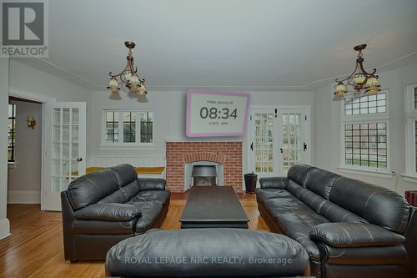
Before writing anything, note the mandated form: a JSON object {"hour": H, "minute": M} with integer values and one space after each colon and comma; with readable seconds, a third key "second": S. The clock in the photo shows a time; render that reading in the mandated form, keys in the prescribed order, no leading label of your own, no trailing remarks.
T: {"hour": 8, "minute": 34}
